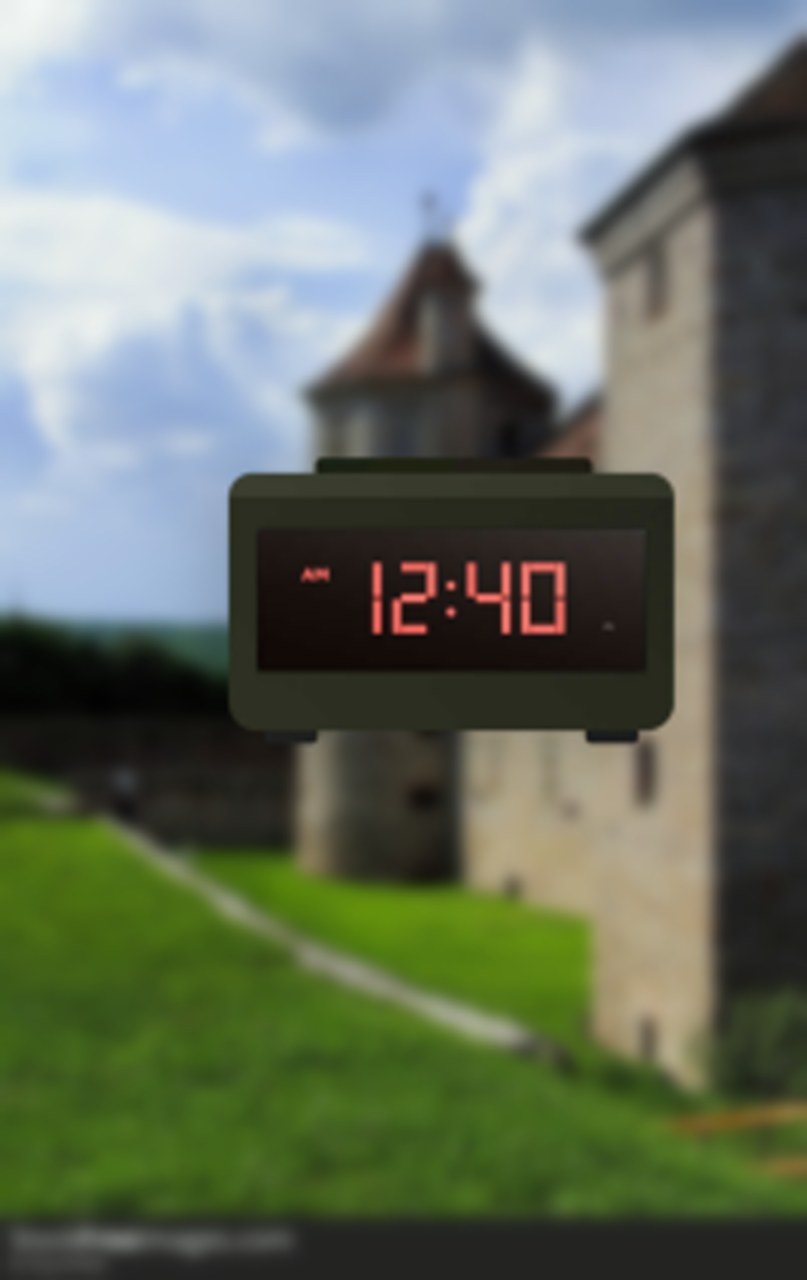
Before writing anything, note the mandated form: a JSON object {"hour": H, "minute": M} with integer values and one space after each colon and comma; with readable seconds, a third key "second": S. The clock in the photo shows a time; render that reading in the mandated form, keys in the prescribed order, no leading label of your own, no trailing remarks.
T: {"hour": 12, "minute": 40}
